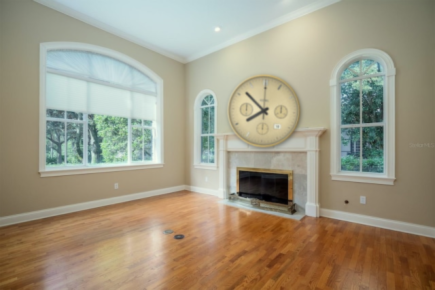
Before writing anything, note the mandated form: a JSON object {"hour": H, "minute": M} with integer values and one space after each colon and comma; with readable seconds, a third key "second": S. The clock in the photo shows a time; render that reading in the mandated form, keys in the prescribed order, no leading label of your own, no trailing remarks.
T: {"hour": 7, "minute": 52}
